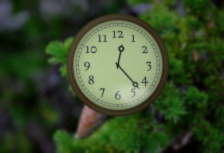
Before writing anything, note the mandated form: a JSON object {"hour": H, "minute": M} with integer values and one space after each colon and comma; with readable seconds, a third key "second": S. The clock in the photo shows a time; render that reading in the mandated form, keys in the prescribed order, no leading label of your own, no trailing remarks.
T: {"hour": 12, "minute": 23}
